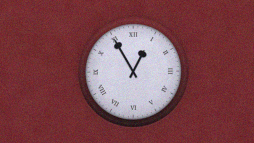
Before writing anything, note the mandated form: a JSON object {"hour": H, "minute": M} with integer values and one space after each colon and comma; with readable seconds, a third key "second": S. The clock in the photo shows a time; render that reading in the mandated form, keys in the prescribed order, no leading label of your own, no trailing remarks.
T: {"hour": 12, "minute": 55}
